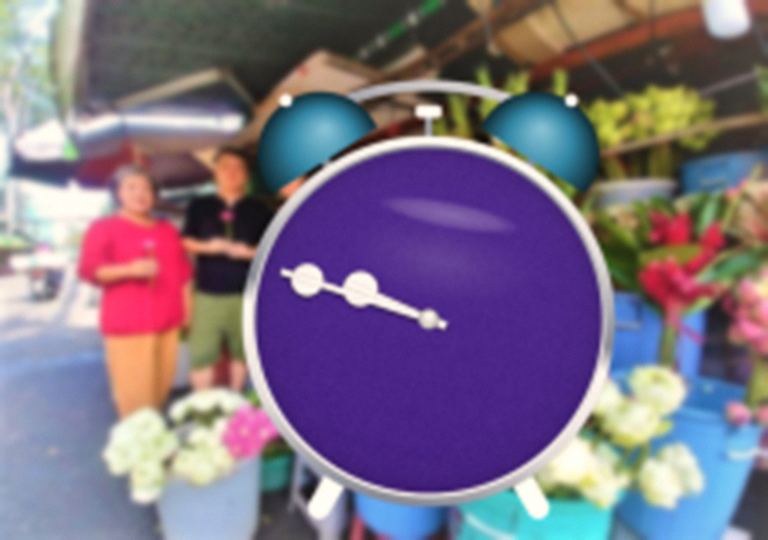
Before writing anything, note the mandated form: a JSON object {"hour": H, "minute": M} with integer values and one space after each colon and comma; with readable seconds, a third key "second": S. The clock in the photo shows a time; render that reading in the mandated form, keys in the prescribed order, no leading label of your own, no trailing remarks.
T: {"hour": 9, "minute": 48}
